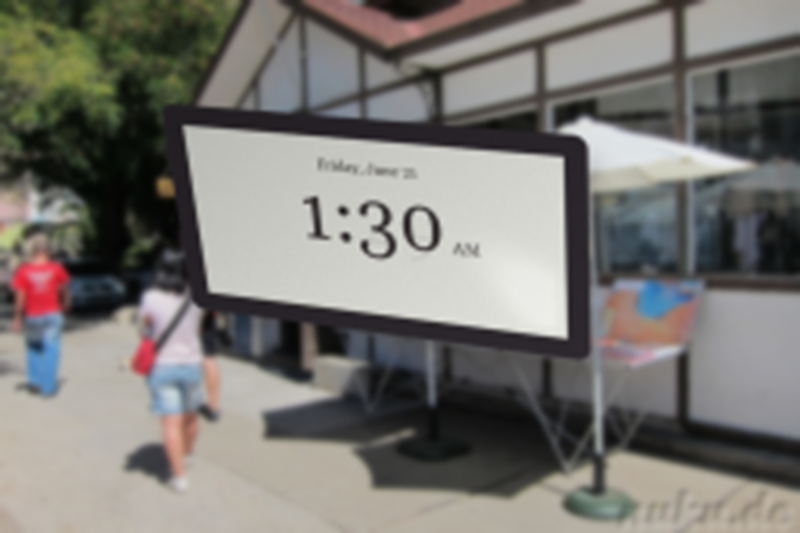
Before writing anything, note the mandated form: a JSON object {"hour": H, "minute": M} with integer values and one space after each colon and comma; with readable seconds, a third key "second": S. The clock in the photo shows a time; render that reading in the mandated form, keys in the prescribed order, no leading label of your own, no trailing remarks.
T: {"hour": 1, "minute": 30}
